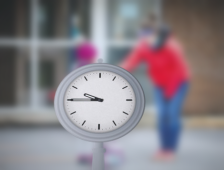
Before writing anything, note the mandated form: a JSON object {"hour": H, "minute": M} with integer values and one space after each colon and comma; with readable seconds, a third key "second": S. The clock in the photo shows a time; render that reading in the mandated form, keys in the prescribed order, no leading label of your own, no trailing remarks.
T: {"hour": 9, "minute": 45}
